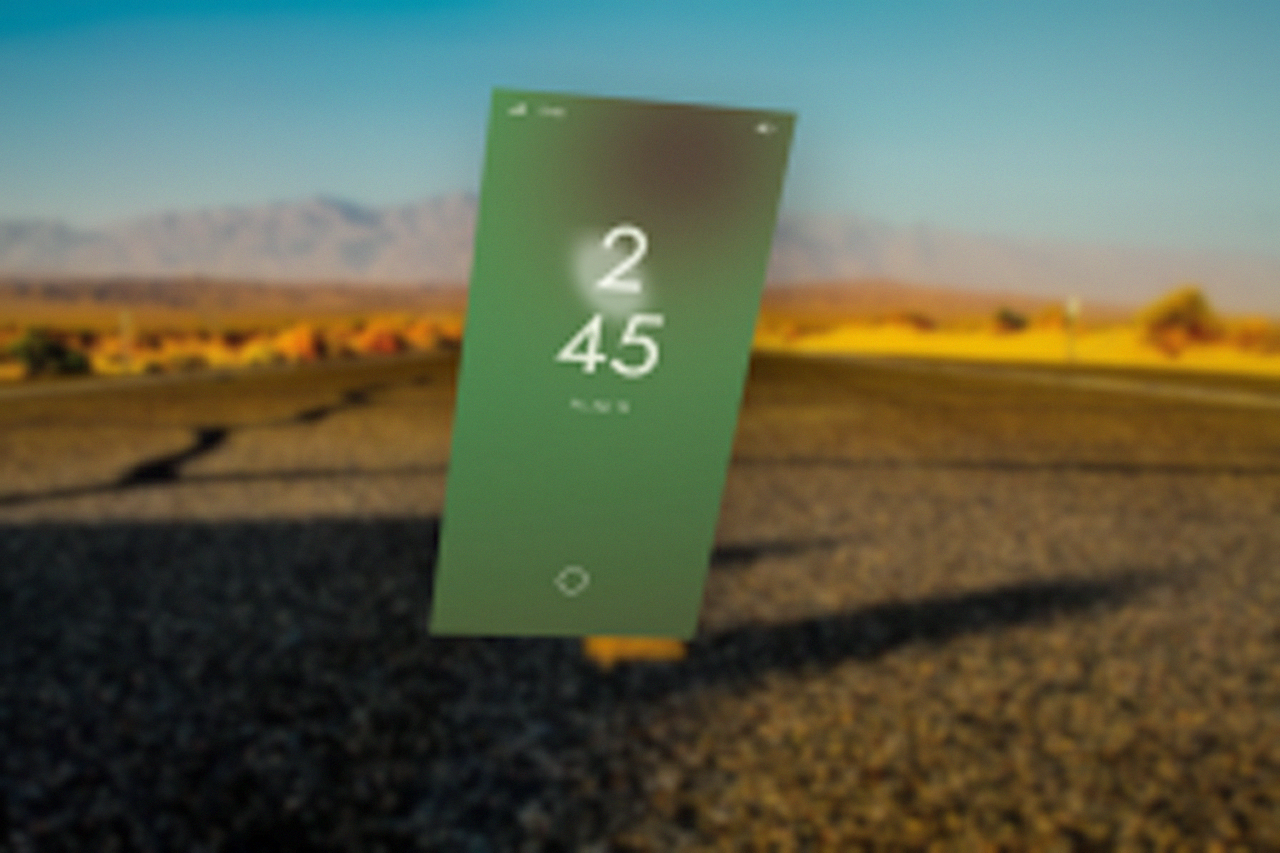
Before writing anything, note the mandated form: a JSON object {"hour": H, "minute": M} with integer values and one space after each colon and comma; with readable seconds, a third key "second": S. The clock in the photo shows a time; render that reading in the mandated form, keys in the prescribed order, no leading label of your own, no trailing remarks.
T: {"hour": 2, "minute": 45}
